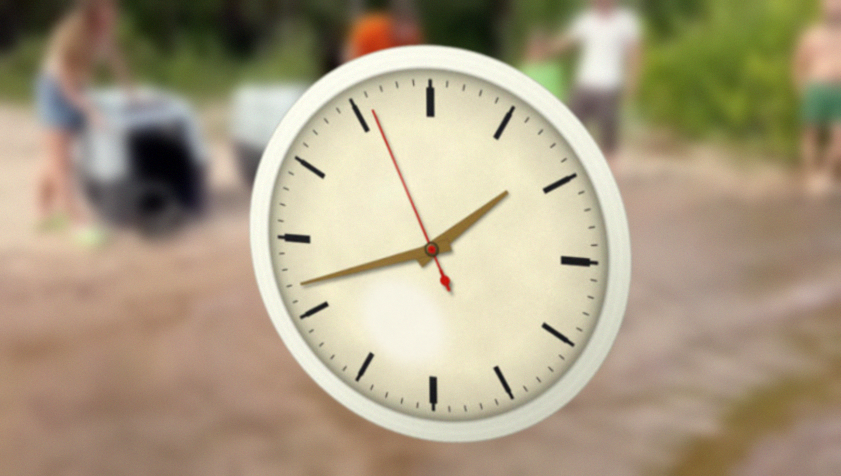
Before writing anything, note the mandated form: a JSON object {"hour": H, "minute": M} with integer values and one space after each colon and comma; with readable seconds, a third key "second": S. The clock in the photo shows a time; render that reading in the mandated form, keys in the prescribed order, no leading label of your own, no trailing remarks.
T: {"hour": 1, "minute": 41, "second": 56}
